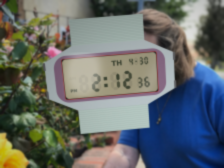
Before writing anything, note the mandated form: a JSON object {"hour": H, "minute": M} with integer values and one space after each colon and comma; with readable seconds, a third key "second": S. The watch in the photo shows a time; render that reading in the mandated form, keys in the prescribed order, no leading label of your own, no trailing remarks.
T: {"hour": 2, "minute": 12, "second": 36}
